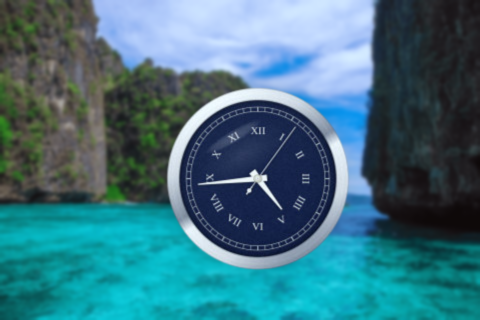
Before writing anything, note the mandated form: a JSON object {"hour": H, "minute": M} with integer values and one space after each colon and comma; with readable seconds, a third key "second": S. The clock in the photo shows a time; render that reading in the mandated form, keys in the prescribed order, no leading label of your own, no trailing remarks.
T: {"hour": 4, "minute": 44, "second": 6}
